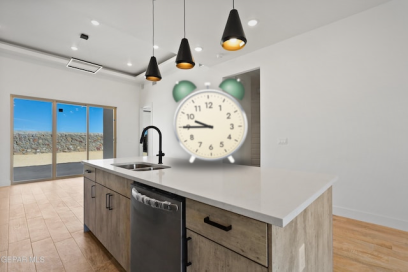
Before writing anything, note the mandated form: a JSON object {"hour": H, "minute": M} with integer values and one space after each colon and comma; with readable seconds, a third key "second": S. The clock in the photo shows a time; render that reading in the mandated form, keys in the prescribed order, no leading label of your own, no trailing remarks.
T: {"hour": 9, "minute": 45}
